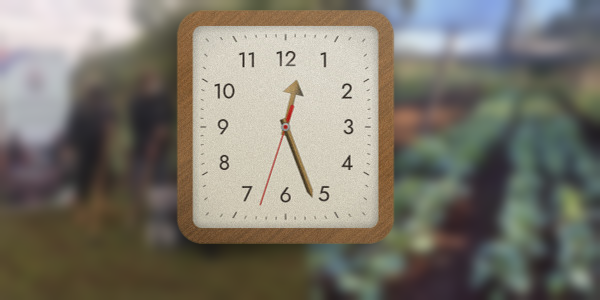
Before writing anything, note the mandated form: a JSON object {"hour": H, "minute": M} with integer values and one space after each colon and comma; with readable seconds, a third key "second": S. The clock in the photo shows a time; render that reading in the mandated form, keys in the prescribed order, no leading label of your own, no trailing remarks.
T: {"hour": 12, "minute": 26, "second": 33}
